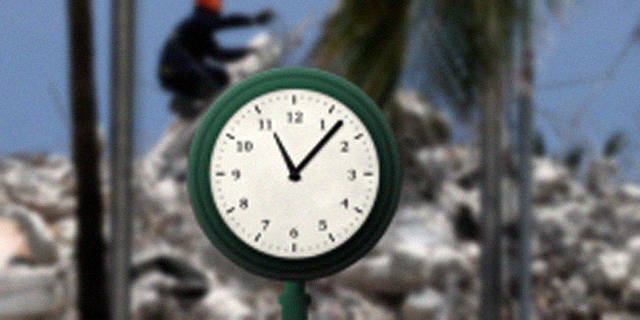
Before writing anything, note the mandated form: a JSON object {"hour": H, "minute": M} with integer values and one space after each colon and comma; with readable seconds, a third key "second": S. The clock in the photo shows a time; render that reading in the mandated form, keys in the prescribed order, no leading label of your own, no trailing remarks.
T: {"hour": 11, "minute": 7}
